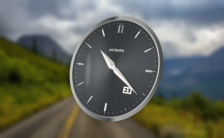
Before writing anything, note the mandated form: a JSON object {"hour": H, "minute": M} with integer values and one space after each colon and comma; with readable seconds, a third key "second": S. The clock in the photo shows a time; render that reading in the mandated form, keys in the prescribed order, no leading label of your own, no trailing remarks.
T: {"hour": 10, "minute": 21}
